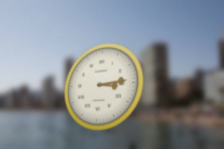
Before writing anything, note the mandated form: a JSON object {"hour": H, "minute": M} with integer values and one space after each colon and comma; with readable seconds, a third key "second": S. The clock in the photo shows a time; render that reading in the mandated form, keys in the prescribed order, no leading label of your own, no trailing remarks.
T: {"hour": 3, "minute": 14}
